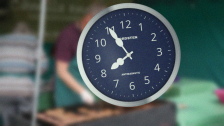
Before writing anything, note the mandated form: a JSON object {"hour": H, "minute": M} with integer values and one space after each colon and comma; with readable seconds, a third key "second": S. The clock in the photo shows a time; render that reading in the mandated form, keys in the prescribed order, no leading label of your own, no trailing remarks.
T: {"hour": 7, "minute": 55}
